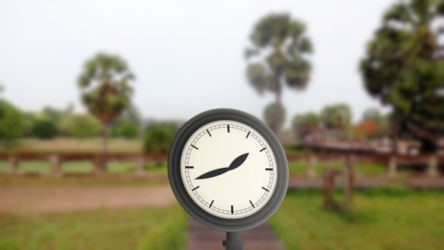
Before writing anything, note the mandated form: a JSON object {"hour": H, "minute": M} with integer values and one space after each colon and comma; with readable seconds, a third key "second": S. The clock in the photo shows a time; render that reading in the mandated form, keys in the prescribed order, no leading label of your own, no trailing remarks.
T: {"hour": 1, "minute": 42}
